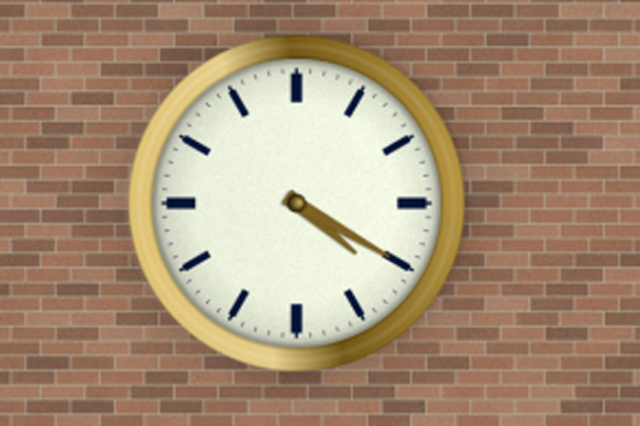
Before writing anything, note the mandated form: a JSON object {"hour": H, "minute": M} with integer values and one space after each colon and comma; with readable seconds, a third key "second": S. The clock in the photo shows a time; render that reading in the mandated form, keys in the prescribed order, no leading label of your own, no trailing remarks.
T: {"hour": 4, "minute": 20}
